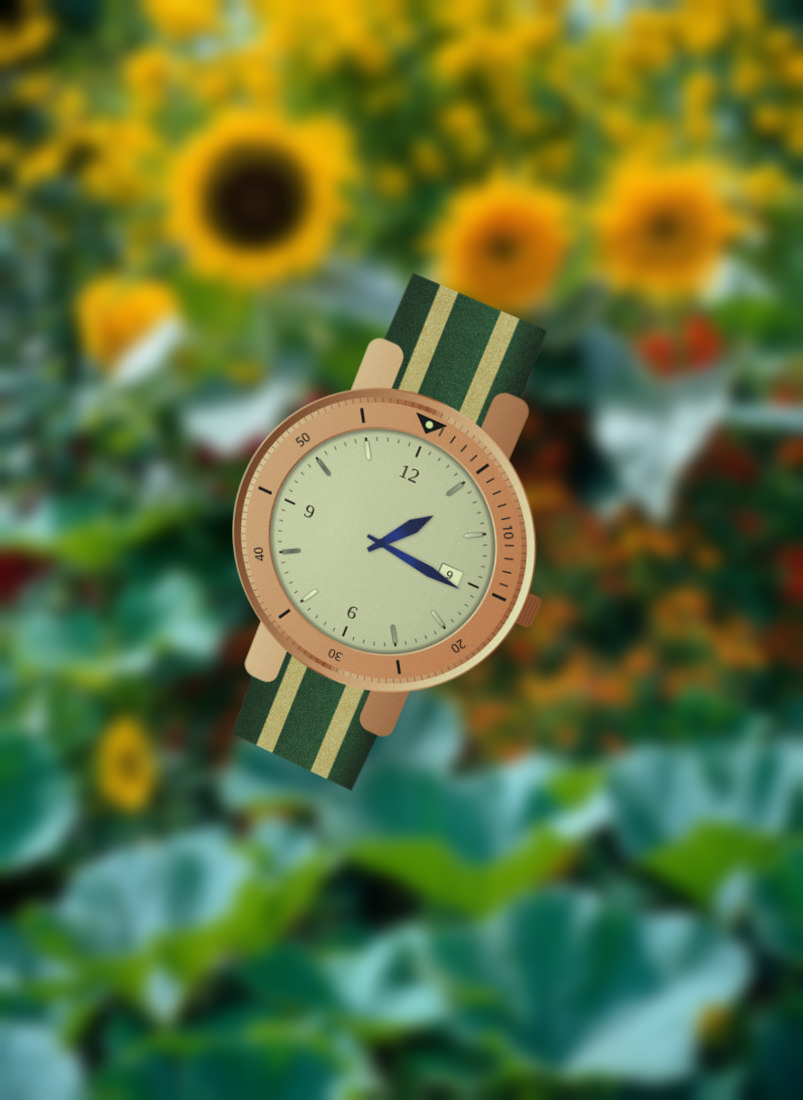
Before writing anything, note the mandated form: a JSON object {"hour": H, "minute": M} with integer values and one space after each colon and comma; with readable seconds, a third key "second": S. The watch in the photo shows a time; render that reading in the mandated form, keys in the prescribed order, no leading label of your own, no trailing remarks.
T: {"hour": 1, "minute": 16}
